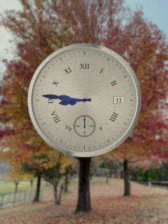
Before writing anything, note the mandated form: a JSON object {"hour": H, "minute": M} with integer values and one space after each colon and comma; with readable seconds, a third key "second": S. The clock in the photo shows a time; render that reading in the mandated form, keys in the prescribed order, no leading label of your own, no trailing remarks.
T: {"hour": 8, "minute": 46}
